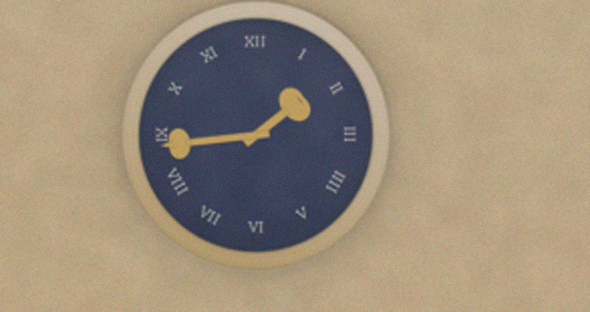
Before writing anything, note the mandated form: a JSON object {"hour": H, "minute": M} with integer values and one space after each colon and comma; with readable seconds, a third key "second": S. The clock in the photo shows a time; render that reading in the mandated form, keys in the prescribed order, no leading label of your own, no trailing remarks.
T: {"hour": 1, "minute": 44}
